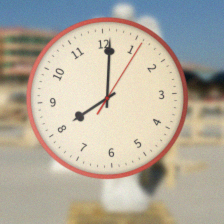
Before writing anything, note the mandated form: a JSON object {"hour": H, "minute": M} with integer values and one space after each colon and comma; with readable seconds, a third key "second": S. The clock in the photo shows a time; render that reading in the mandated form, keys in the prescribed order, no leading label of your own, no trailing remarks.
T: {"hour": 8, "minute": 1, "second": 6}
